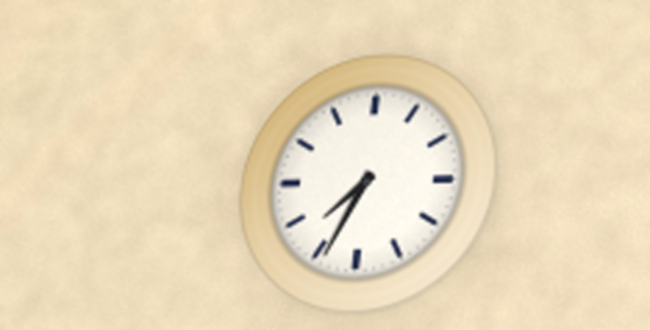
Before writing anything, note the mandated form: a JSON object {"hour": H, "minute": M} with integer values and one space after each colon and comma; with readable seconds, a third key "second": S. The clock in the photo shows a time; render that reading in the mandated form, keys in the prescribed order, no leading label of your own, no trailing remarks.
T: {"hour": 7, "minute": 34}
